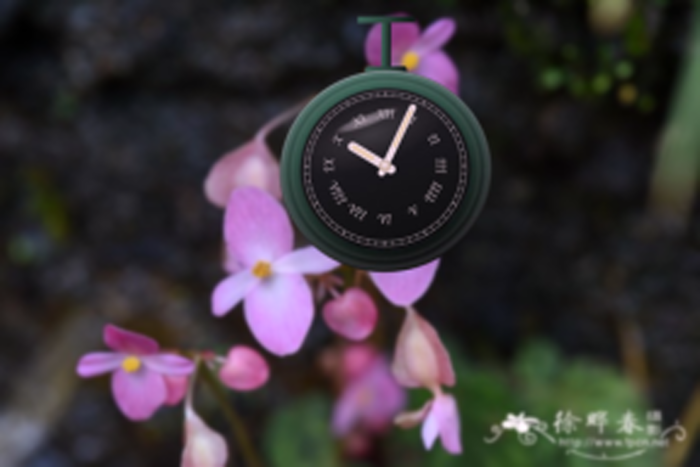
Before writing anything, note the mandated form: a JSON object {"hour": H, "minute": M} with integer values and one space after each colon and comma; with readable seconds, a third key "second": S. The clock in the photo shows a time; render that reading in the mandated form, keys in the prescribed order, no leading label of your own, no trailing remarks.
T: {"hour": 10, "minute": 4}
